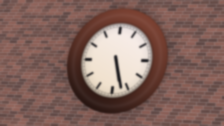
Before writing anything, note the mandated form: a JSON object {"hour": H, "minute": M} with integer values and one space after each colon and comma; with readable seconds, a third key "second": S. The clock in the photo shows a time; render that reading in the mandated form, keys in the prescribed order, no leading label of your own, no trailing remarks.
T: {"hour": 5, "minute": 27}
